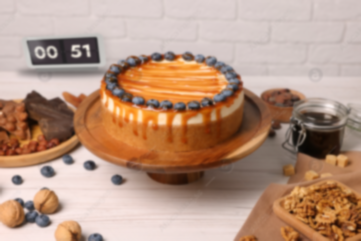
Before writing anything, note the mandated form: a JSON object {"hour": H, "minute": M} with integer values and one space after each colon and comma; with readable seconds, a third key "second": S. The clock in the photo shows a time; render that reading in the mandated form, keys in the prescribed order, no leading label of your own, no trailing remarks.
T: {"hour": 0, "minute": 51}
